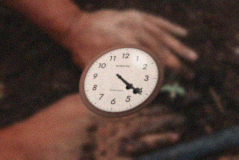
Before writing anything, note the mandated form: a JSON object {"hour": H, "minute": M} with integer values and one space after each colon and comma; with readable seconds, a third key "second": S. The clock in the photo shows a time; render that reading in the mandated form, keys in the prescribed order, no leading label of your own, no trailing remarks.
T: {"hour": 4, "minute": 21}
